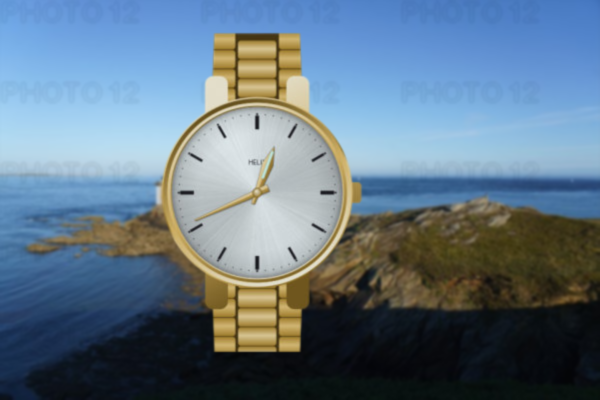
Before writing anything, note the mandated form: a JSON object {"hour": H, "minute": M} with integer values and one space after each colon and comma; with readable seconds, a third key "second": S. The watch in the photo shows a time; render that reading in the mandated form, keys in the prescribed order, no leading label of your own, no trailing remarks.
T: {"hour": 12, "minute": 41}
